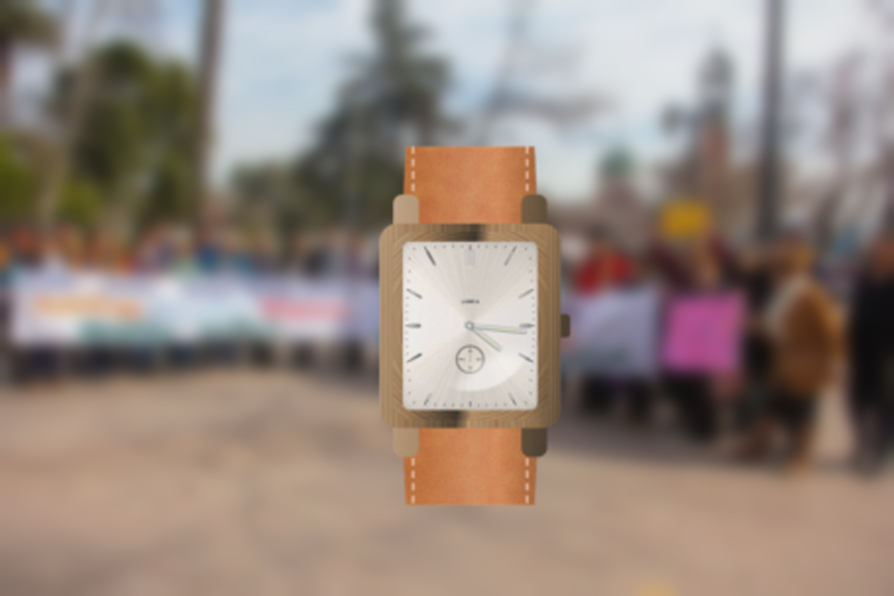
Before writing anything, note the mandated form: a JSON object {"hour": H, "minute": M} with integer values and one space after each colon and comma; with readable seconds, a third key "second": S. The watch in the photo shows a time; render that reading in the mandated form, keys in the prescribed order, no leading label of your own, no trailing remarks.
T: {"hour": 4, "minute": 16}
